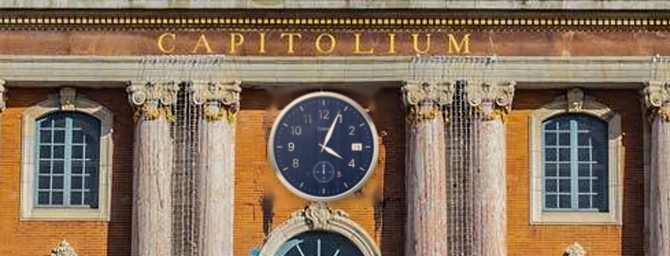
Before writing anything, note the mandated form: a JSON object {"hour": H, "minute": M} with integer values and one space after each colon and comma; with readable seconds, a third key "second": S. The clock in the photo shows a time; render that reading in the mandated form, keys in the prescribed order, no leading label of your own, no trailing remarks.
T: {"hour": 4, "minute": 4}
